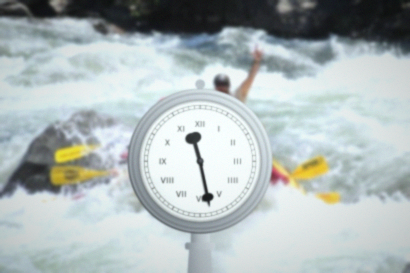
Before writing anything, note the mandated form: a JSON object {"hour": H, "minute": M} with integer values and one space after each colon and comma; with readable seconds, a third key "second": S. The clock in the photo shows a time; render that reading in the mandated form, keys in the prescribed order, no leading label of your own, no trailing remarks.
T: {"hour": 11, "minute": 28}
